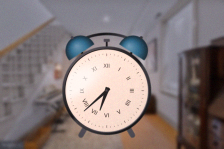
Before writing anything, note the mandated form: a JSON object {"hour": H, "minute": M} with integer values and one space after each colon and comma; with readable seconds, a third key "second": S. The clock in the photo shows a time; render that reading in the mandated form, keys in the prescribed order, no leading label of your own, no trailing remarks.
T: {"hour": 6, "minute": 38}
